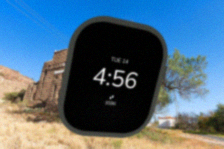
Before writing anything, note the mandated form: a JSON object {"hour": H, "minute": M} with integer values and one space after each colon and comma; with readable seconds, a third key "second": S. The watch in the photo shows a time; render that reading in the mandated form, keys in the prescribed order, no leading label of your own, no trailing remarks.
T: {"hour": 4, "minute": 56}
